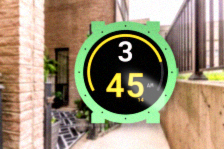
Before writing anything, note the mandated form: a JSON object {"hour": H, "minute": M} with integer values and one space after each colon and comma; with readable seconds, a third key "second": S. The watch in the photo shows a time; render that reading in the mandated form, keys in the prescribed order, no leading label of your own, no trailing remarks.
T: {"hour": 3, "minute": 45}
